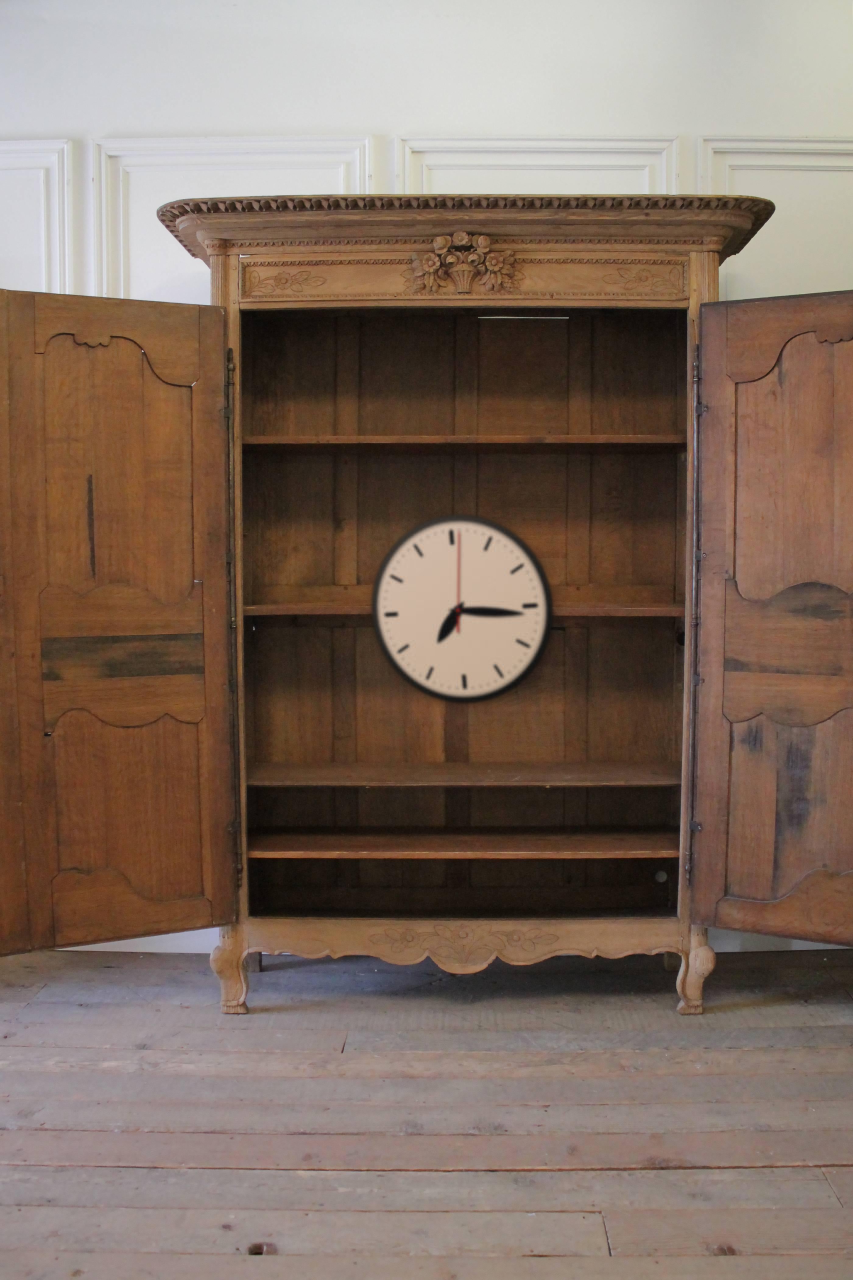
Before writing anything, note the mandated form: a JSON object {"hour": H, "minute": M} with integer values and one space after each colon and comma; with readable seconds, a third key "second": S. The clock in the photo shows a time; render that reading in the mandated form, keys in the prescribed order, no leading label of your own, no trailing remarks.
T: {"hour": 7, "minute": 16, "second": 1}
